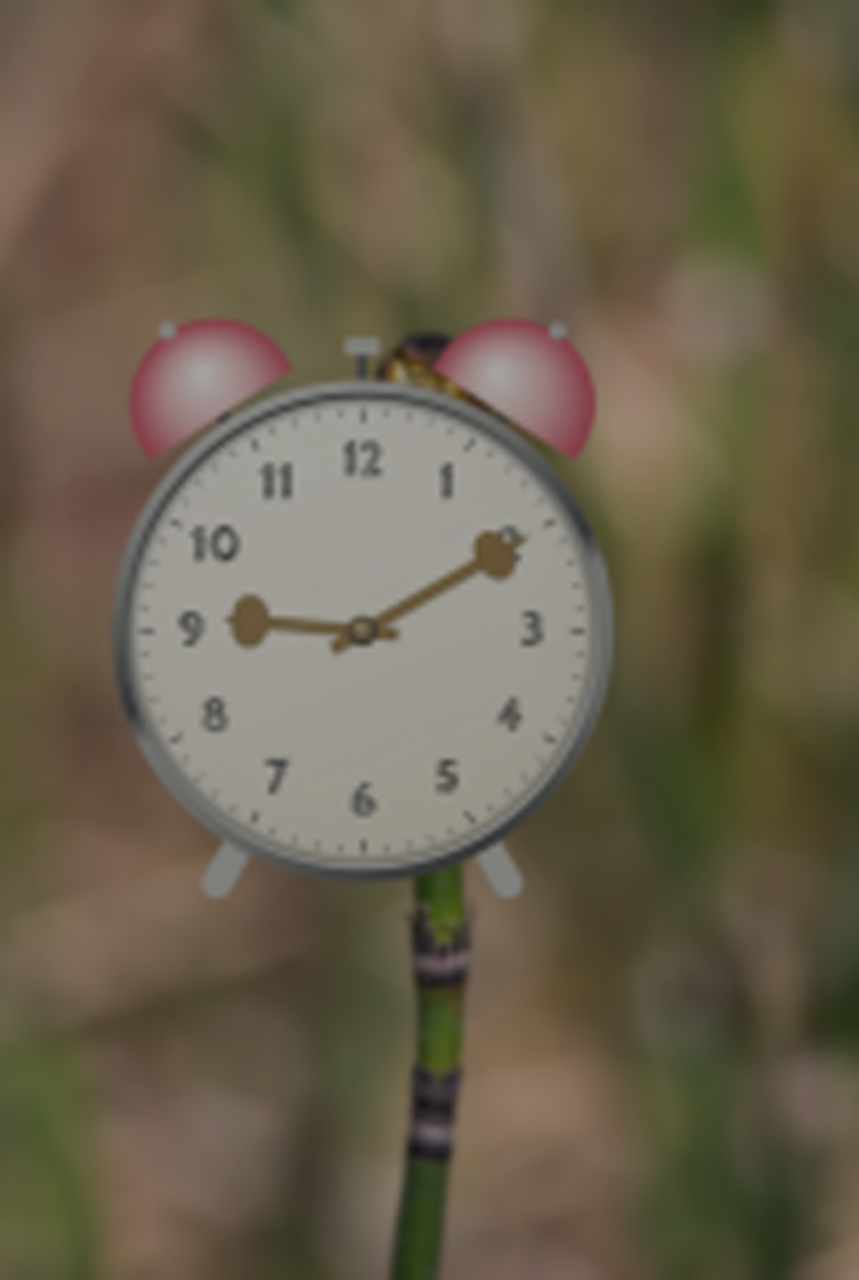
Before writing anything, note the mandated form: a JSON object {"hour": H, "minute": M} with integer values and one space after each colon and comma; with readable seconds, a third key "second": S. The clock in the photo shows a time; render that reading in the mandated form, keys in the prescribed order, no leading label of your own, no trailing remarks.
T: {"hour": 9, "minute": 10}
